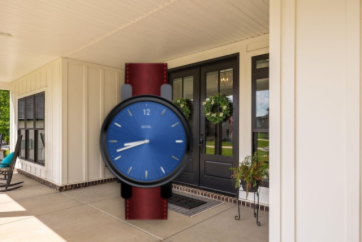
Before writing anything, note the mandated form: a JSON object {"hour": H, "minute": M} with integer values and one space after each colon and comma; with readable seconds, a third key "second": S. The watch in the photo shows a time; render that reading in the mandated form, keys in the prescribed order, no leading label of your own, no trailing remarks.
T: {"hour": 8, "minute": 42}
